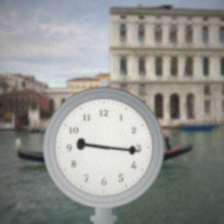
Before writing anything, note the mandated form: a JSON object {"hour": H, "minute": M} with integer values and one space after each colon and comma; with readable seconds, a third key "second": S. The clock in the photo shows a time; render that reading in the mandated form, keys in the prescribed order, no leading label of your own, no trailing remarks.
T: {"hour": 9, "minute": 16}
